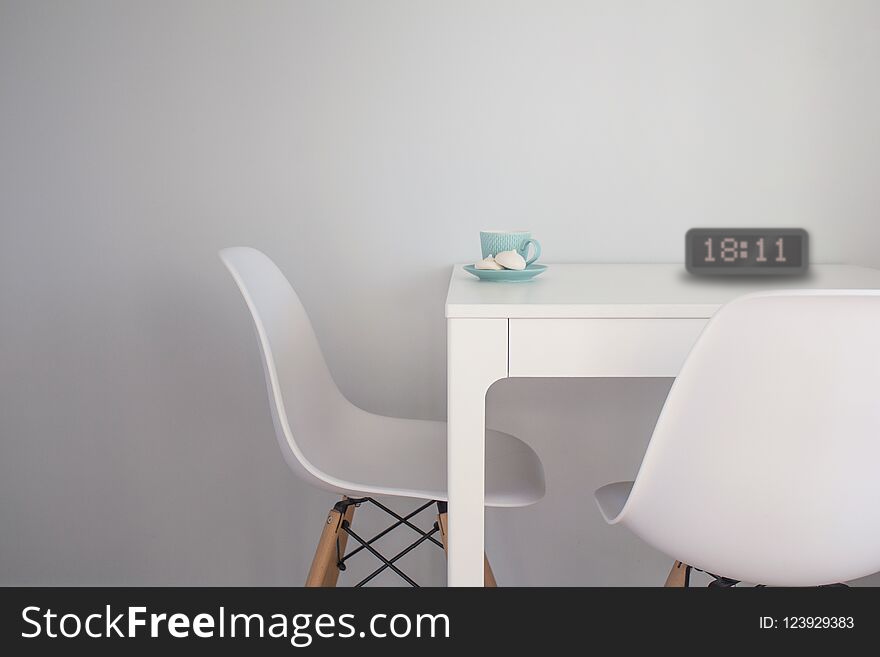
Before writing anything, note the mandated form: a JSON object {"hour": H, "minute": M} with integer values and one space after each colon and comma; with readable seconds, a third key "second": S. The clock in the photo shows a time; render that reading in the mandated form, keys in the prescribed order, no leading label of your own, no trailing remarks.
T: {"hour": 18, "minute": 11}
